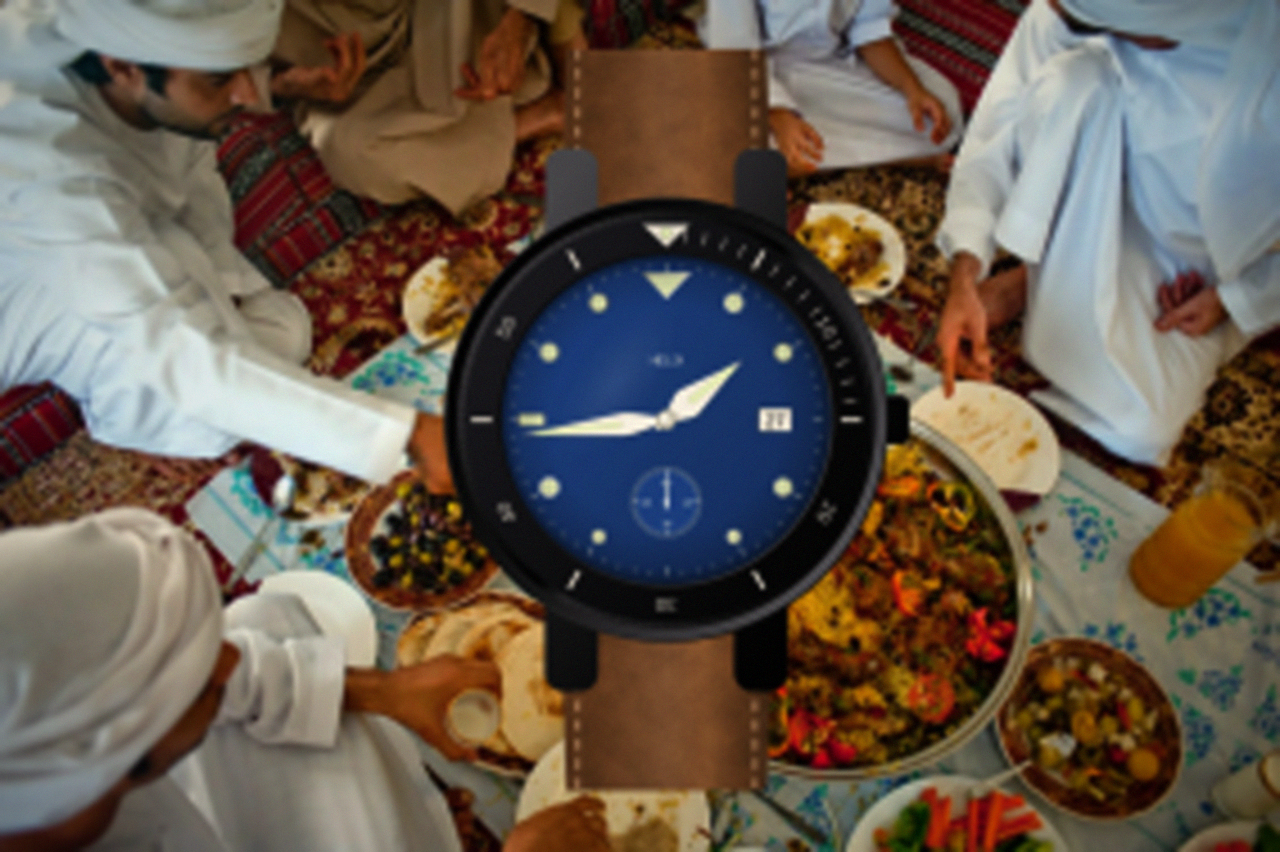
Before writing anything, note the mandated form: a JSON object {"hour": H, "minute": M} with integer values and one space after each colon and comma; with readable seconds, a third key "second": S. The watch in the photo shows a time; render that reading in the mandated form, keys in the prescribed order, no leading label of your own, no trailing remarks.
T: {"hour": 1, "minute": 44}
